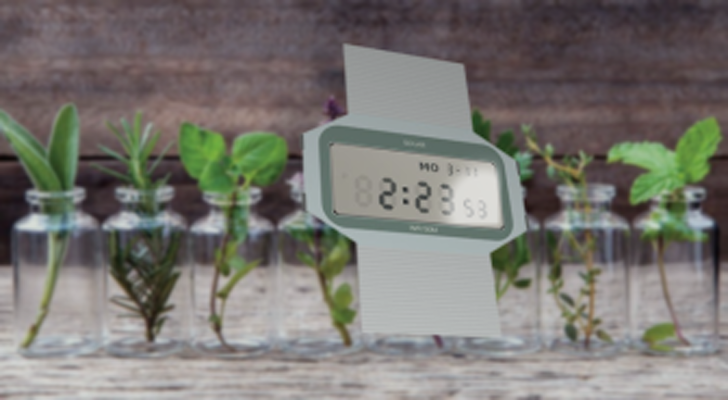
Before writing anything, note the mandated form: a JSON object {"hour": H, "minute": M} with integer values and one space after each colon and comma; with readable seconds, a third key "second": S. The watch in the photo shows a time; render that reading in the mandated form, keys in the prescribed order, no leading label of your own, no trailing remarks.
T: {"hour": 2, "minute": 23, "second": 53}
